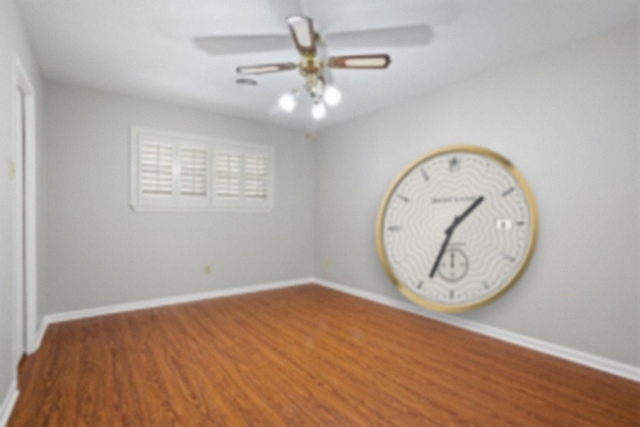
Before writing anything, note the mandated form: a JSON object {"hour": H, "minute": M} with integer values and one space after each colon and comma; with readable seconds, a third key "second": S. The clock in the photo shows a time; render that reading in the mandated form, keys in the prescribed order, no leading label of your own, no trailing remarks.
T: {"hour": 1, "minute": 34}
